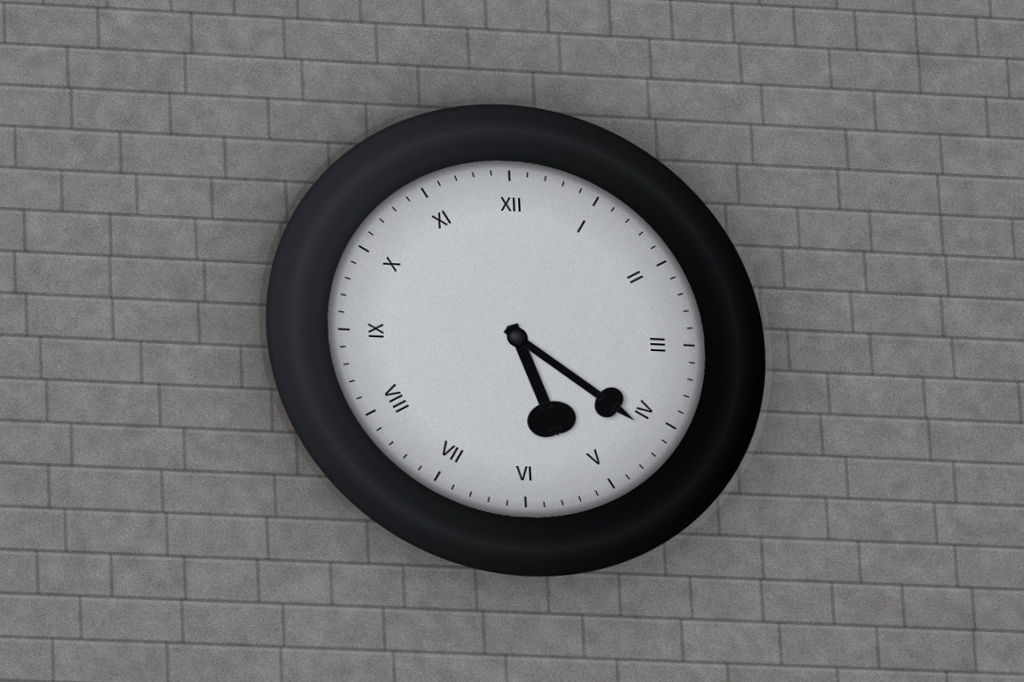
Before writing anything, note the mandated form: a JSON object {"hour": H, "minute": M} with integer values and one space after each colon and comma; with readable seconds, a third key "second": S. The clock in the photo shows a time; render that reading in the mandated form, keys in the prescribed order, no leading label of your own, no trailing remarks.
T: {"hour": 5, "minute": 21}
